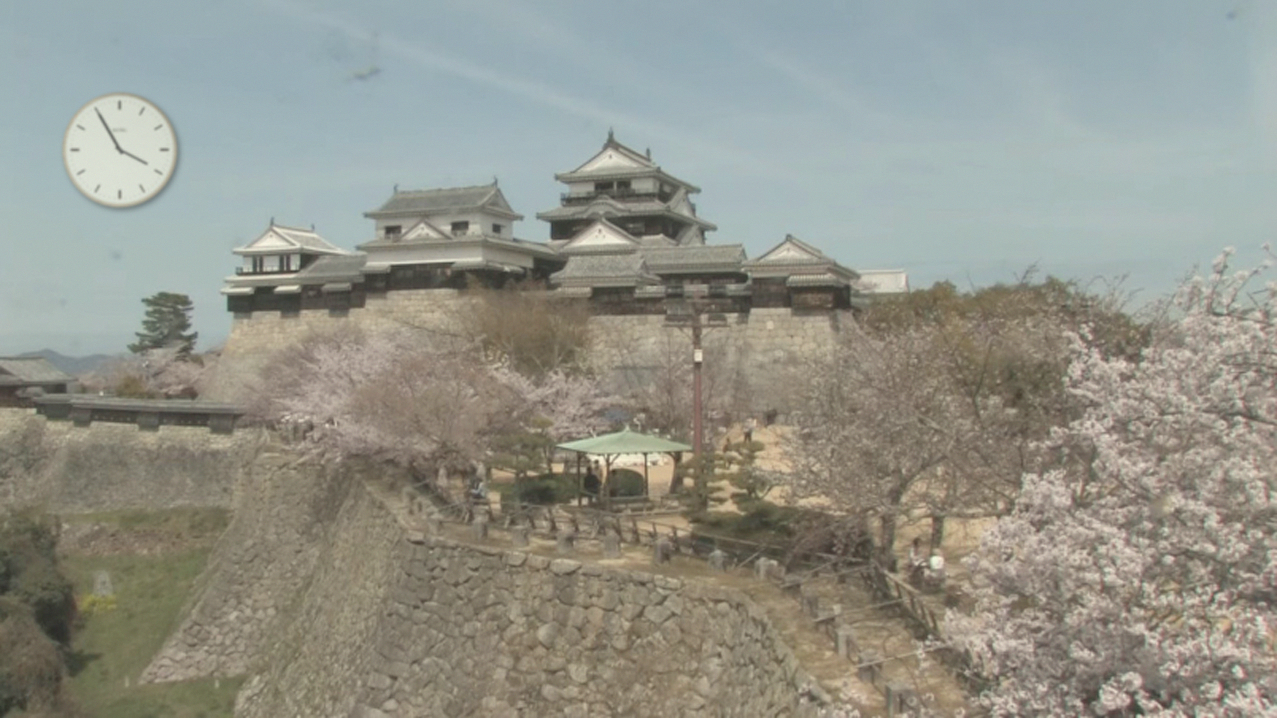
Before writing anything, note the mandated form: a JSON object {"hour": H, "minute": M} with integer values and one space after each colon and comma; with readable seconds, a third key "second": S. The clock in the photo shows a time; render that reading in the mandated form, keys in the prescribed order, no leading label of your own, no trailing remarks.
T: {"hour": 3, "minute": 55}
